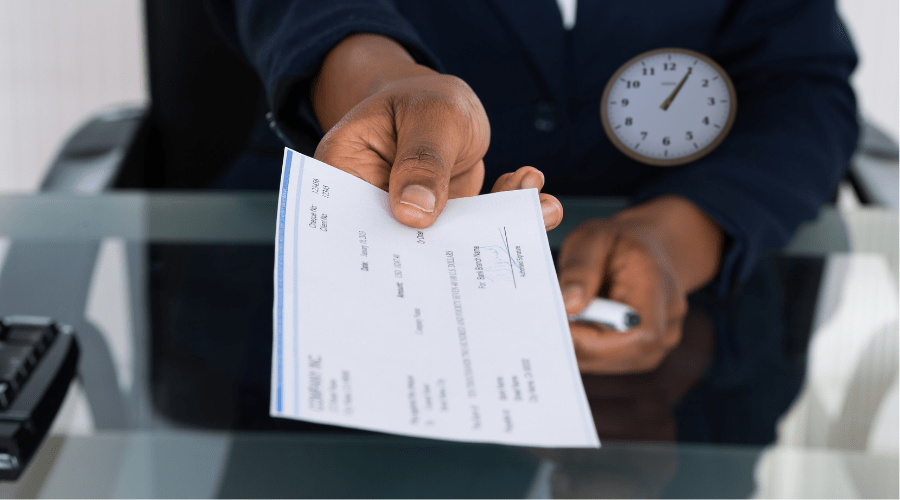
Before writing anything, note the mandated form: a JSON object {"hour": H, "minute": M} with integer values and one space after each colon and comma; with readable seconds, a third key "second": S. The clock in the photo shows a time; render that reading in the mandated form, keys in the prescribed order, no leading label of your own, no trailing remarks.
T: {"hour": 1, "minute": 5}
